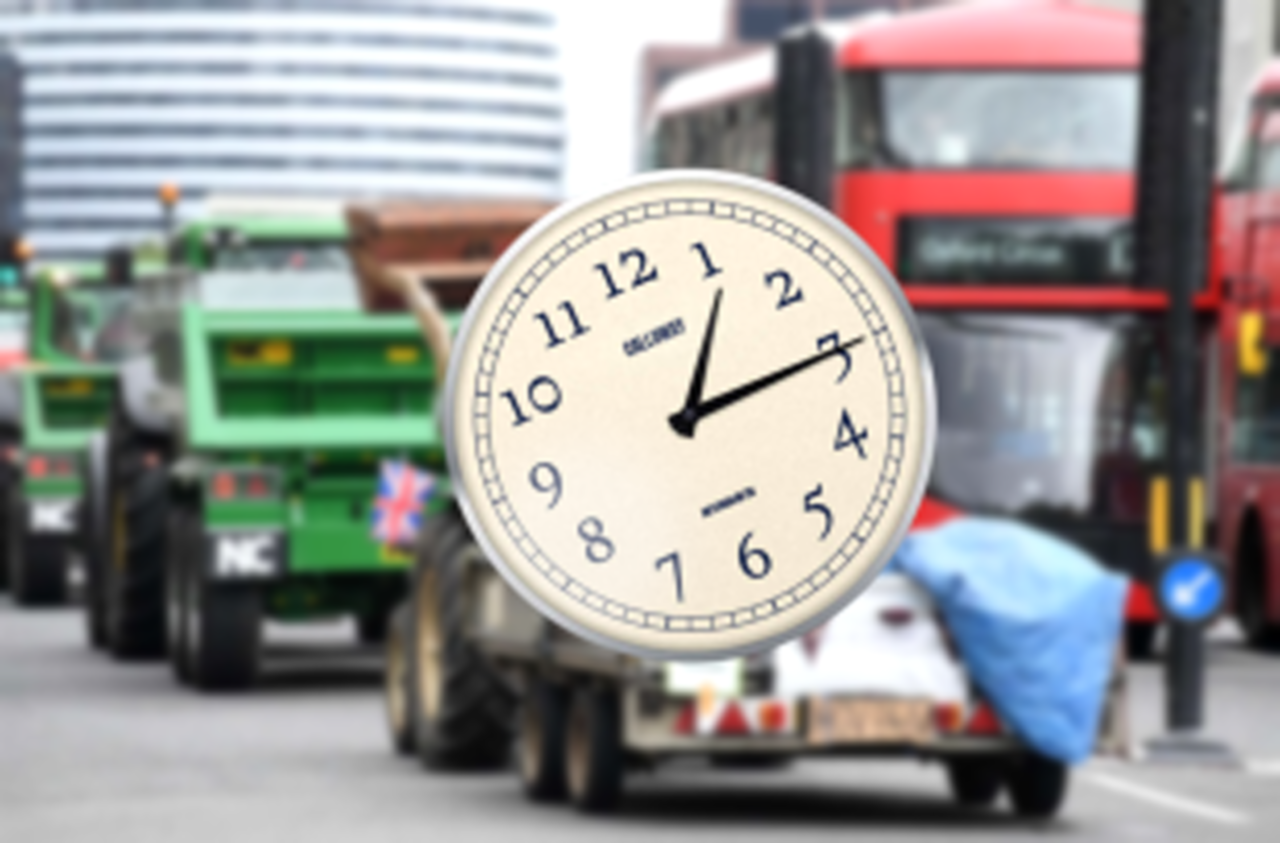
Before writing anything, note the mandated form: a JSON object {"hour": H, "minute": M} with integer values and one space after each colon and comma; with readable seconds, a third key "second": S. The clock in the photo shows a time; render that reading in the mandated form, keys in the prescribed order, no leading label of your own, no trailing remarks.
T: {"hour": 1, "minute": 15}
